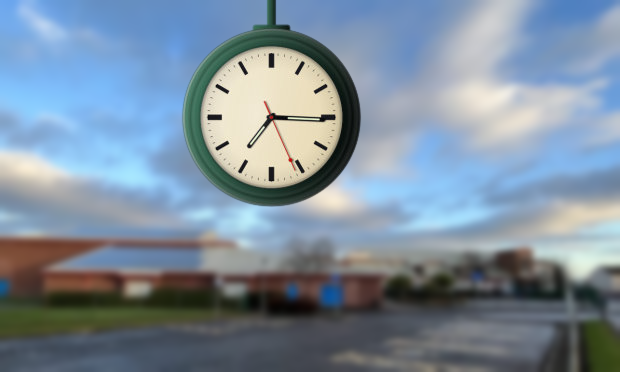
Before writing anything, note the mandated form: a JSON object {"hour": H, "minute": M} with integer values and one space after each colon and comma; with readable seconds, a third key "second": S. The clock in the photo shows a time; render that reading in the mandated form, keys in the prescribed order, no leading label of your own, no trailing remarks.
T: {"hour": 7, "minute": 15, "second": 26}
